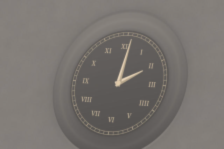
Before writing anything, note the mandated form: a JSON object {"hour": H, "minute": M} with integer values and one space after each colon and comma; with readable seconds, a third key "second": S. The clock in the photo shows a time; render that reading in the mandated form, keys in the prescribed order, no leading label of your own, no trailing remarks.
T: {"hour": 2, "minute": 1}
